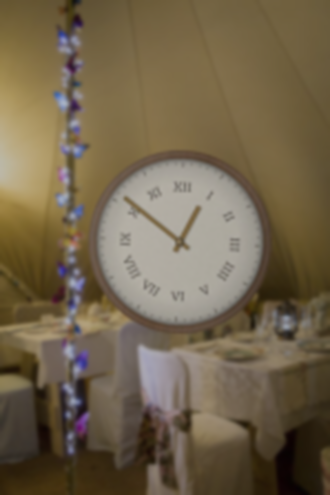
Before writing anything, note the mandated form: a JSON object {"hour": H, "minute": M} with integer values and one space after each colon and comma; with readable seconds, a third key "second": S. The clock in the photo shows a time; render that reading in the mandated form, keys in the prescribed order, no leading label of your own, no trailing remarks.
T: {"hour": 12, "minute": 51}
